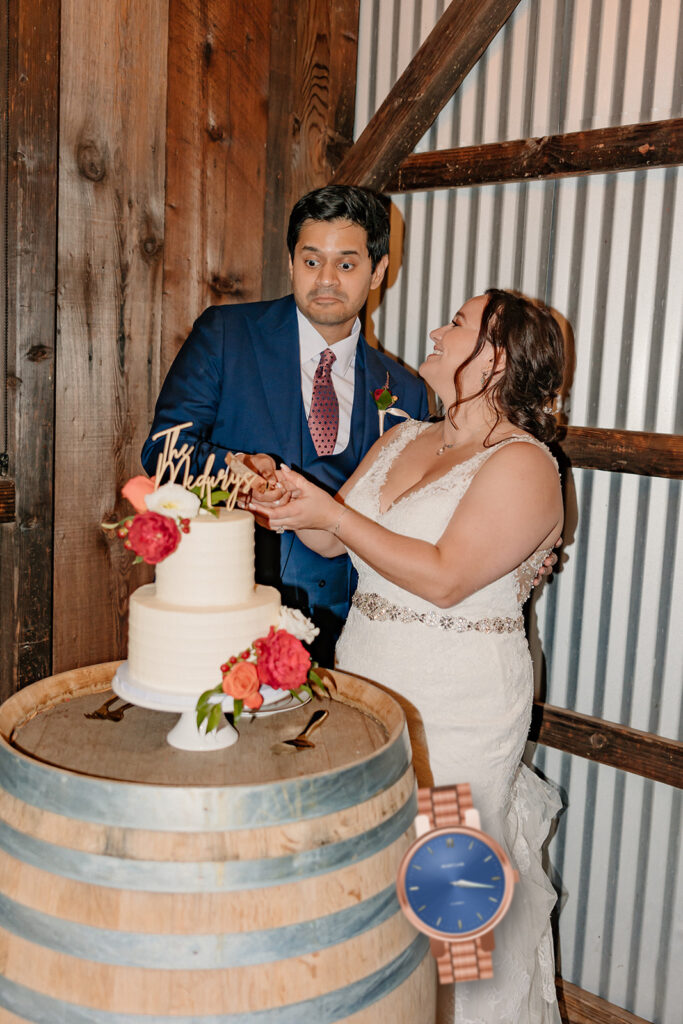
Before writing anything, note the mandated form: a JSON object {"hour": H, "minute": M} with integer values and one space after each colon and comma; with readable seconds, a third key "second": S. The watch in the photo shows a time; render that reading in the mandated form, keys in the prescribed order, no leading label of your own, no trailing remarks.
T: {"hour": 3, "minute": 17}
